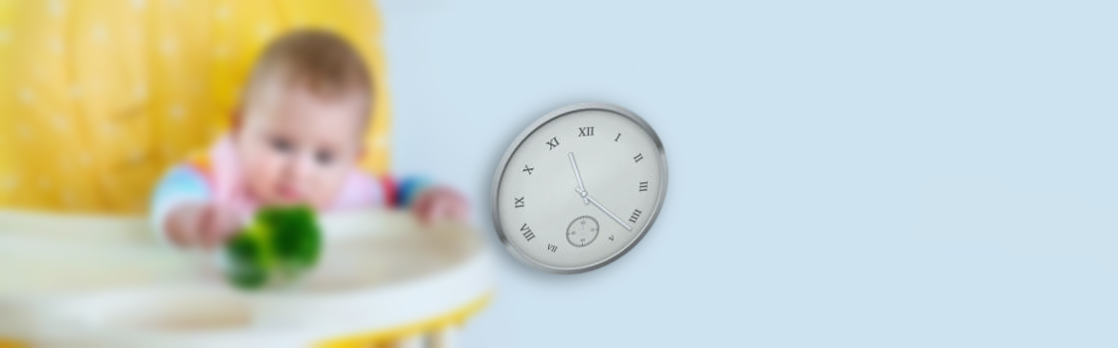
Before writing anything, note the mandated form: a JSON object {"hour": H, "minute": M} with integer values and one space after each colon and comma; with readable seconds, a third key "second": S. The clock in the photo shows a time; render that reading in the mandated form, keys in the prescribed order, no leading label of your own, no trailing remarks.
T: {"hour": 11, "minute": 22}
